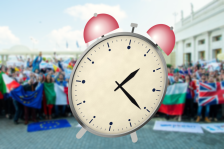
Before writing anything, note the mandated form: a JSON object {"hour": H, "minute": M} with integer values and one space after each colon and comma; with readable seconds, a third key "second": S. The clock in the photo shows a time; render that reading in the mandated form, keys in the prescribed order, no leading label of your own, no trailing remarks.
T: {"hour": 1, "minute": 21}
